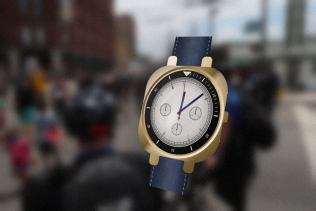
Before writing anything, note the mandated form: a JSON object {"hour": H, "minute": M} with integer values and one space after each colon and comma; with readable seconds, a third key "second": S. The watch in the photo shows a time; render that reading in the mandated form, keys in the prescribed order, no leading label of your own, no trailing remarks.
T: {"hour": 12, "minute": 8}
